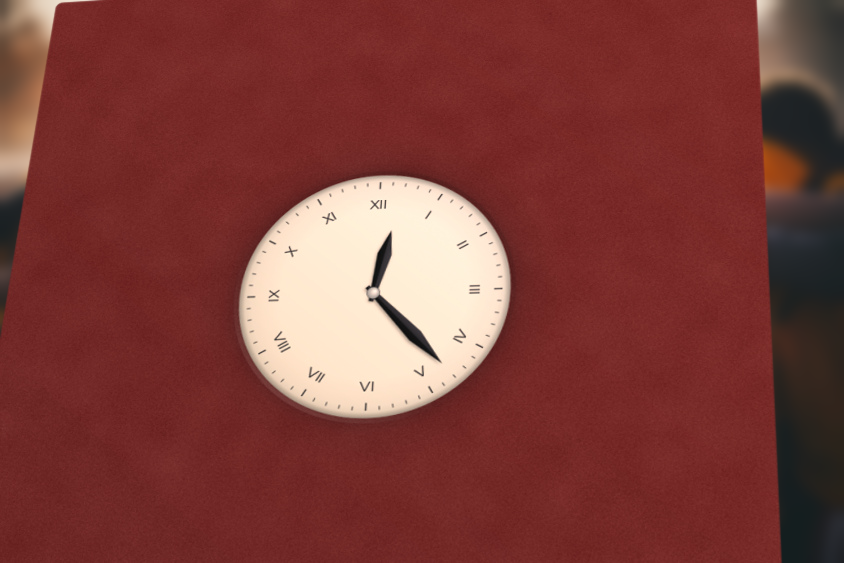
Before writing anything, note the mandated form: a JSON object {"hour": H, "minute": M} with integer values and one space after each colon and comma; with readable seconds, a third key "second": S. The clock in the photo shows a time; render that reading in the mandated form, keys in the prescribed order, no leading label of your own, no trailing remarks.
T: {"hour": 12, "minute": 23}
